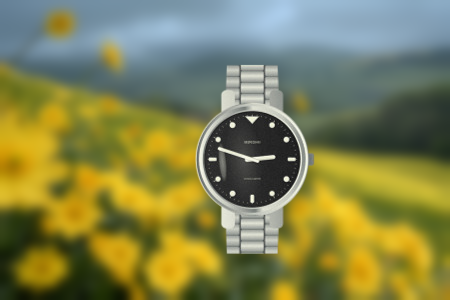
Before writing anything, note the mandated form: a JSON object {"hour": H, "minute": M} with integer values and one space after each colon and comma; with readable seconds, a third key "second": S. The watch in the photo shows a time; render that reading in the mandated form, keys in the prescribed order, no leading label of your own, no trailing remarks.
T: {"hour": 2, "minute": 48}
